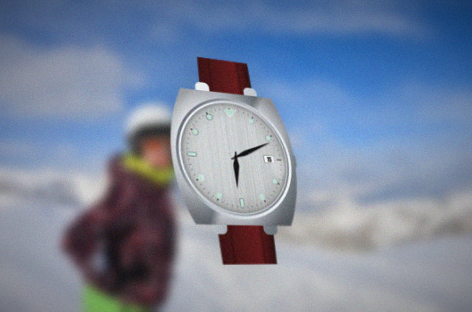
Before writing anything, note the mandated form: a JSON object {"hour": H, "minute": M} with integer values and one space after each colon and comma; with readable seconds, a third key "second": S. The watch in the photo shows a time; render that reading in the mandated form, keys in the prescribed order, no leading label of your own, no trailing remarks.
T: {"hour": 6, "minute": 11}
